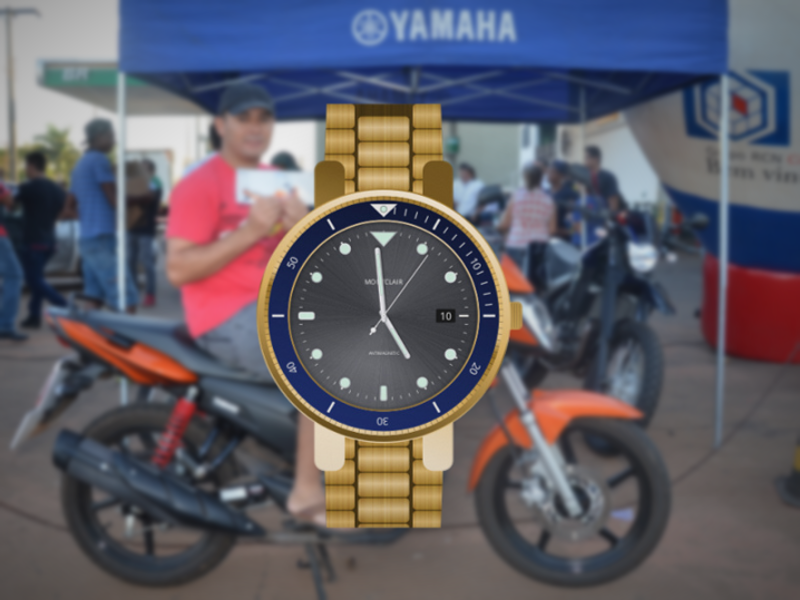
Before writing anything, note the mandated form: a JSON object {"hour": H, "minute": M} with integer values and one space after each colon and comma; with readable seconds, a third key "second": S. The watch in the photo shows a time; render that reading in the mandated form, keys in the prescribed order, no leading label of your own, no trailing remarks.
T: {"hour": 4, "minute": 59, "second": 6}
